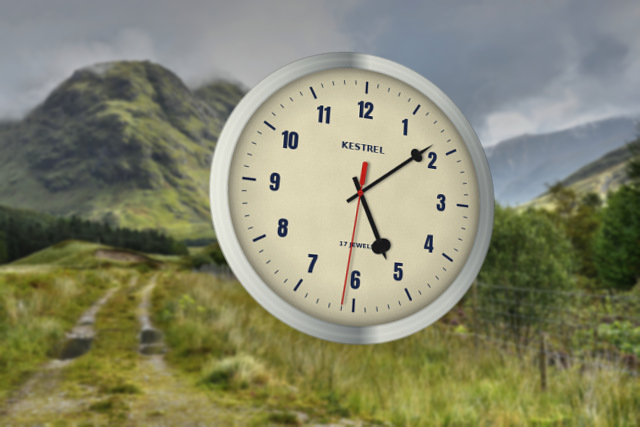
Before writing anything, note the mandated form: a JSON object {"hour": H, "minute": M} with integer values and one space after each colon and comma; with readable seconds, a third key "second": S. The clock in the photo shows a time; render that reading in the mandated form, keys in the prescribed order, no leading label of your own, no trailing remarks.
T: {"hour": 5, "minute": 8, "second": 31}
